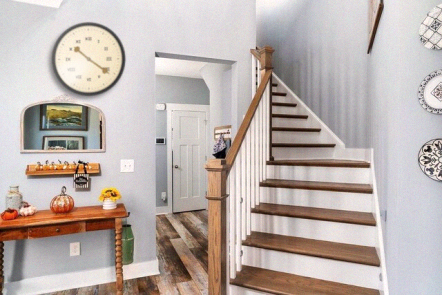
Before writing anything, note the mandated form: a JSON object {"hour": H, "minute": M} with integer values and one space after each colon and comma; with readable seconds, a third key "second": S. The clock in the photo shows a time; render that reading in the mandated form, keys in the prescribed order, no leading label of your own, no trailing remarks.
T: {"hour": 10, "minute": 21}
